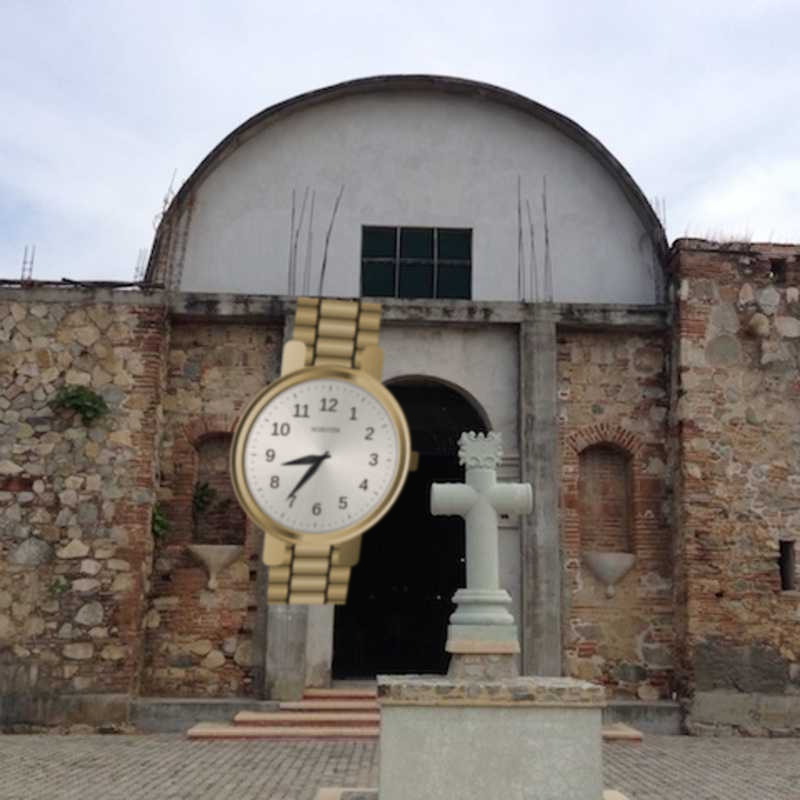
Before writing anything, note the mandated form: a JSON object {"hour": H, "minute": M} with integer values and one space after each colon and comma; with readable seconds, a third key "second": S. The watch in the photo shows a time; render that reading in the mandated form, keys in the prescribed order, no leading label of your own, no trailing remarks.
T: {"hour": 8, "minute": 36}
